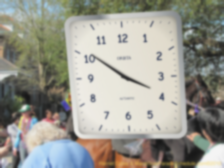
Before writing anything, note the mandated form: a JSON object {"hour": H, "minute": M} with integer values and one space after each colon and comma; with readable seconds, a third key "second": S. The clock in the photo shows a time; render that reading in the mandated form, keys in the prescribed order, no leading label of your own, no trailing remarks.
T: {"hour": 3, "minute": 51}
